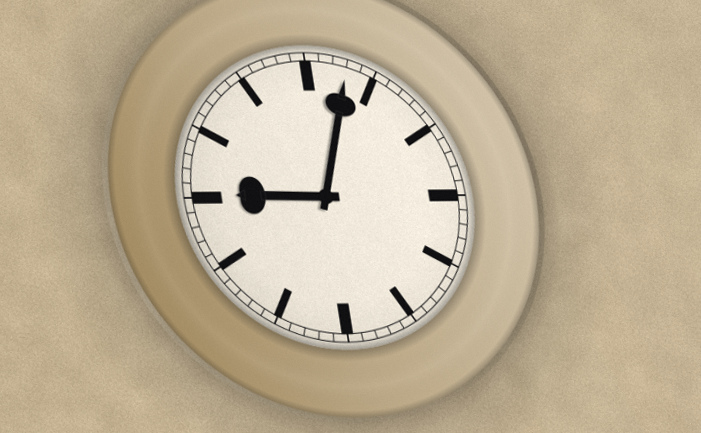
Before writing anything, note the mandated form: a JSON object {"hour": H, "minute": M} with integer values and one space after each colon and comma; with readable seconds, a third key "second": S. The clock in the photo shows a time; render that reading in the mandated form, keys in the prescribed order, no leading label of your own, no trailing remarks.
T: {"hour": 9, "minute": 3}
